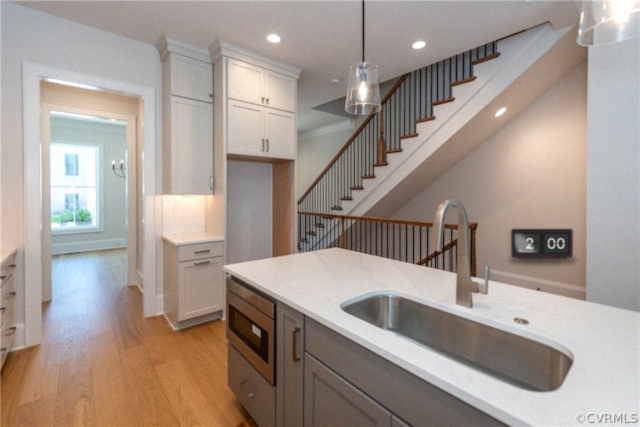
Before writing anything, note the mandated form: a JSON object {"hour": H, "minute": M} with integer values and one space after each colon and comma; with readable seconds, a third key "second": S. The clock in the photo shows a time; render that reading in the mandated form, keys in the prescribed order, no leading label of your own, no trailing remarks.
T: {"hour": 2, "minute": 0}
